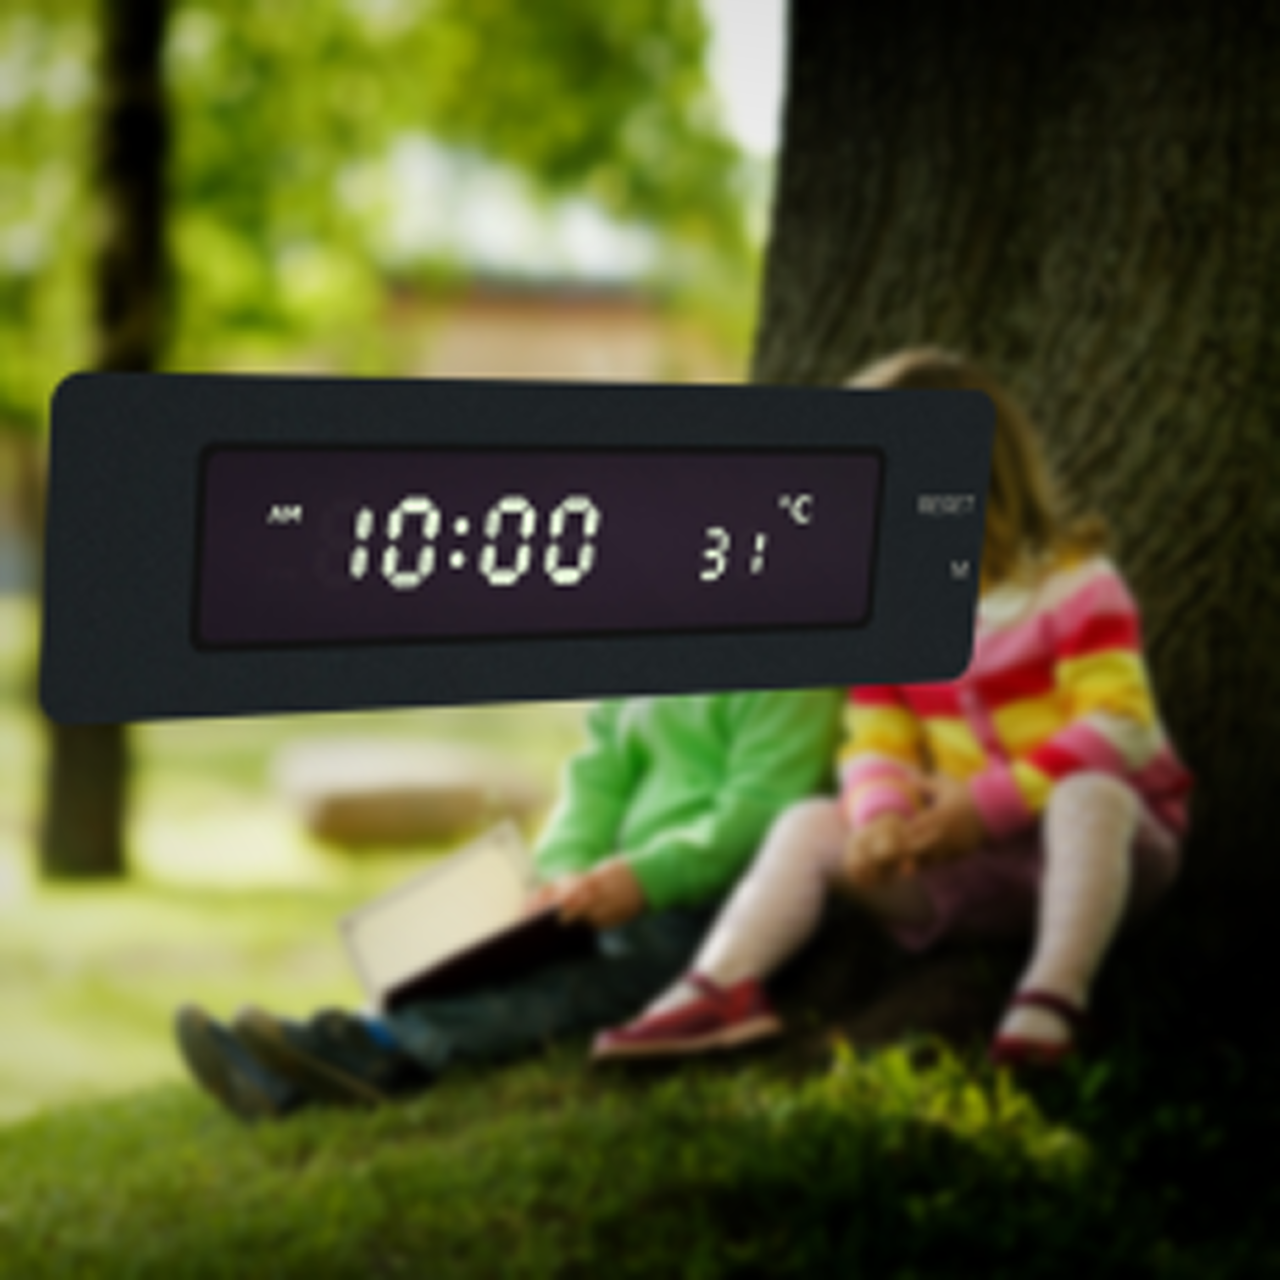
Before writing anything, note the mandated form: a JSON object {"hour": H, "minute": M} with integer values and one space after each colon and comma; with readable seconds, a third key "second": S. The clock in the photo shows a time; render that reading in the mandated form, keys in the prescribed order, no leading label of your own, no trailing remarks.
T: {"hour": 10, "minute": 0}
